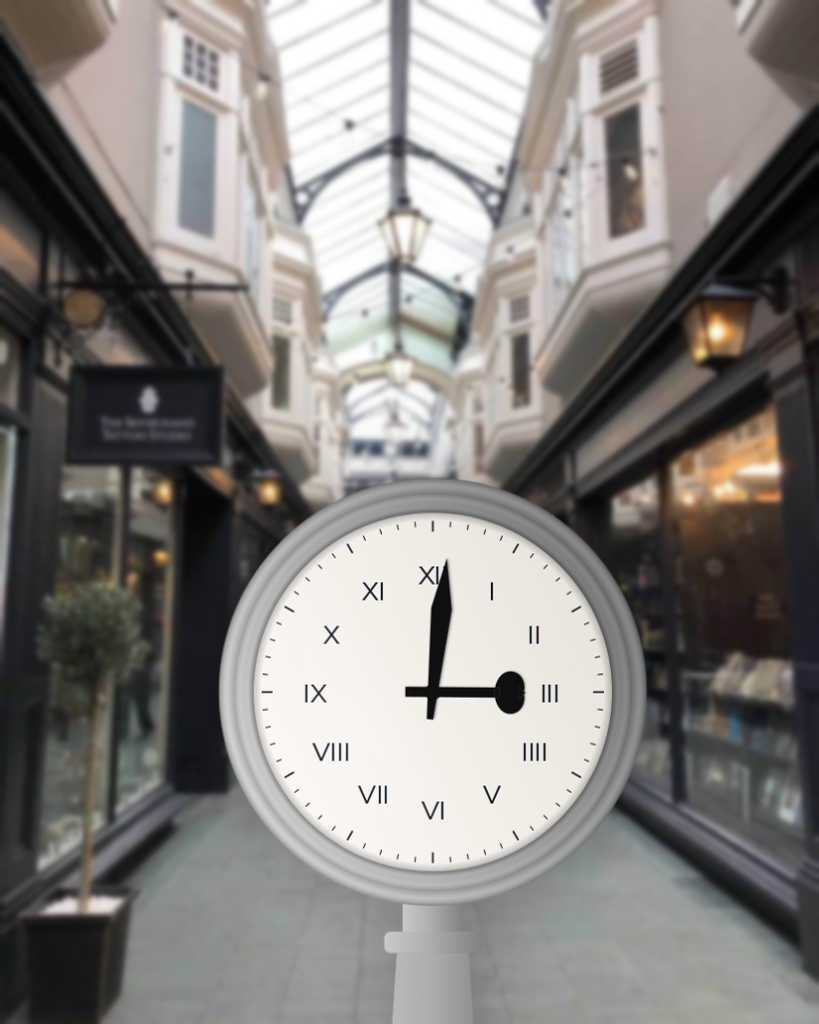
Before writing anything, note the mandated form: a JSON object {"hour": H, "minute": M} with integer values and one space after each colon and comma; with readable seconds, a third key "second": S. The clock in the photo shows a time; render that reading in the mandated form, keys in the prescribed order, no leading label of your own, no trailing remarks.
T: {"hour": 3, "minute": 1}
